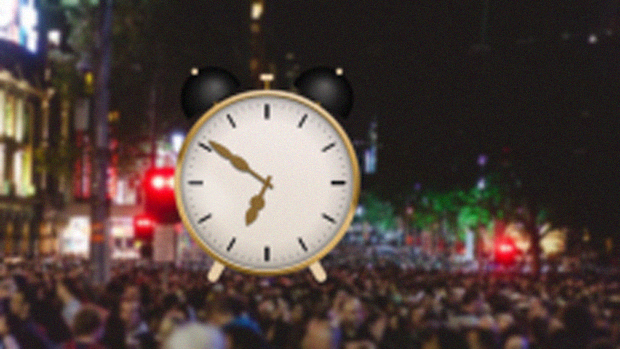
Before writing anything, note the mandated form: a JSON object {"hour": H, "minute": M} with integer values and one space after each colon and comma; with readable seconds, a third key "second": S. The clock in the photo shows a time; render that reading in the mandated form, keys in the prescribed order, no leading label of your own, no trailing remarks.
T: {"hour": 6, "minute": 51}
